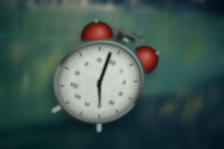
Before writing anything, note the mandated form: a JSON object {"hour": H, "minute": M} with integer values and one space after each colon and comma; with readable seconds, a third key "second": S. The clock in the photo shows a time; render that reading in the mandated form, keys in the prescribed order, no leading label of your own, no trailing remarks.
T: {"hour": 4, "minute": 58}
